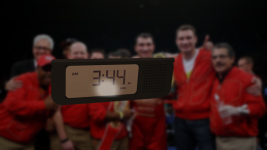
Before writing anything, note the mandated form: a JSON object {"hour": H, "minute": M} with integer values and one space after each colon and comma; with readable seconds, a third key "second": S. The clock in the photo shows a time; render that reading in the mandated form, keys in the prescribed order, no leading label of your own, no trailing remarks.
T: {"hour": 3, "minute": 44}
